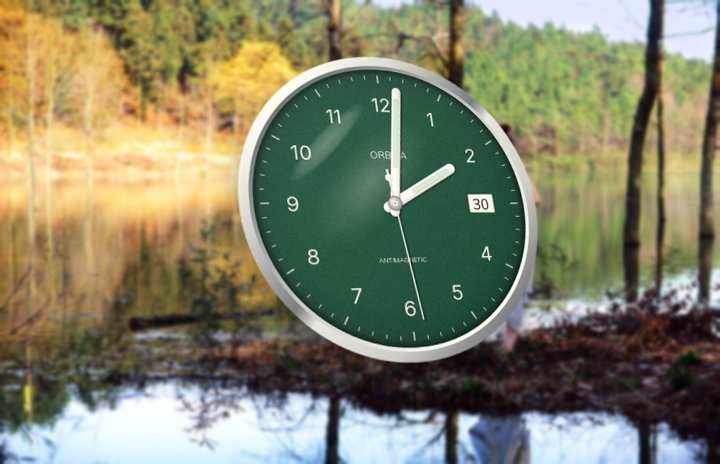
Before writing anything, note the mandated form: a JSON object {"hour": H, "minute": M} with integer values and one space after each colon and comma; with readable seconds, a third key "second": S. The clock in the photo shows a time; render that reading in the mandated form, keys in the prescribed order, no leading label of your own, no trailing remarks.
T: {"hour": 2, "minute": 1, "second": 29}
